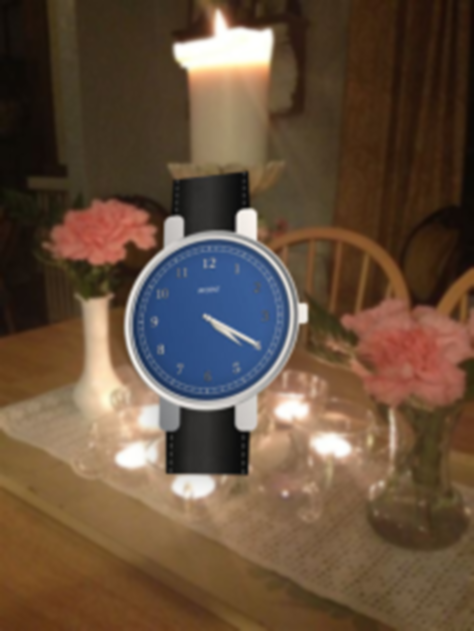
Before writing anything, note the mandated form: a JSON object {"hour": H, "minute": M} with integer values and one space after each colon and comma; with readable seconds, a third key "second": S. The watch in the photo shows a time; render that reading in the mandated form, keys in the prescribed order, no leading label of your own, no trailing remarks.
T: {"hour": 4, "minute": 20}
